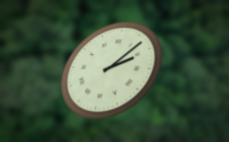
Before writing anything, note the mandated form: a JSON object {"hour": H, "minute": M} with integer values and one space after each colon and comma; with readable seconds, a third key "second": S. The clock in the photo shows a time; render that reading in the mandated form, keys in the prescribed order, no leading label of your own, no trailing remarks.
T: {"hour": 2, "minute": 7}
